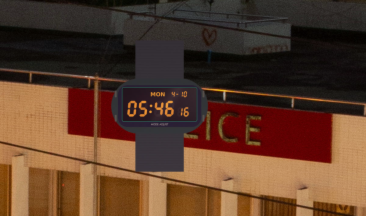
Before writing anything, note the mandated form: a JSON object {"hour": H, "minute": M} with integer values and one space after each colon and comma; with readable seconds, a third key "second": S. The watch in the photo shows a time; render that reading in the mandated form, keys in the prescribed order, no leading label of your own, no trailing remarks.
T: {"hour": 5, "minute": 46, "second": 16}
